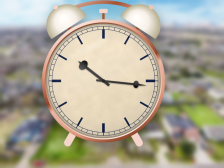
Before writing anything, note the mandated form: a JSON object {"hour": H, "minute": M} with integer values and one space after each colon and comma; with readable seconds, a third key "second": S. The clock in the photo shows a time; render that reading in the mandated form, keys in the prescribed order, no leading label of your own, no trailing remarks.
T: {"hour": 10, "minute": 16}
